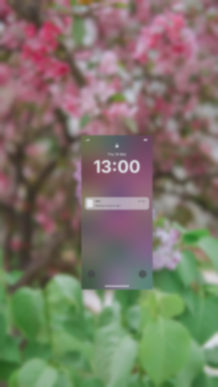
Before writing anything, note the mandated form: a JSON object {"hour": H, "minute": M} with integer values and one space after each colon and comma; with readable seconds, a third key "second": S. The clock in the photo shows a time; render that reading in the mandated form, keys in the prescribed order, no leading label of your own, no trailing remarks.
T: {"hour": 13, "minute": 0}
